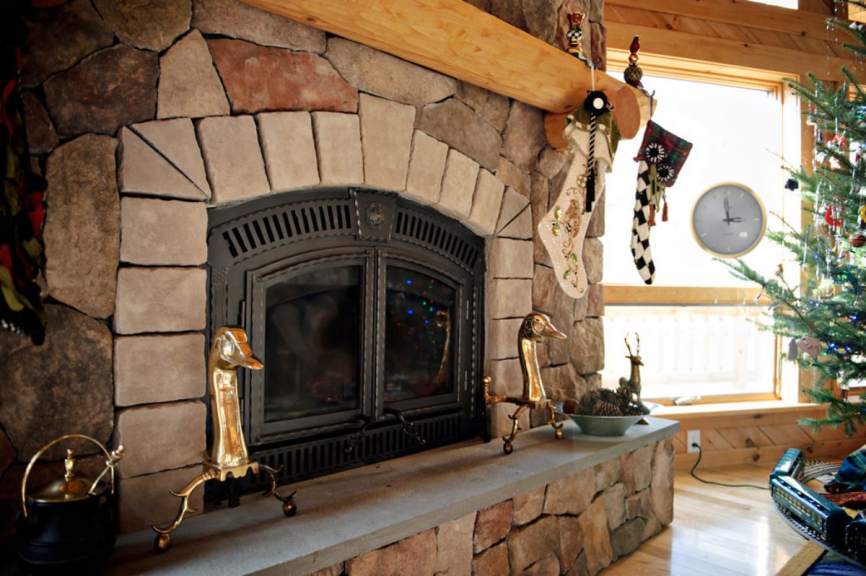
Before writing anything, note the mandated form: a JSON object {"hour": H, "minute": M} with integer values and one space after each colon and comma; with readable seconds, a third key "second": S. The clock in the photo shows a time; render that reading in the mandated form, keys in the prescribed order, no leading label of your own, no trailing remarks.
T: {"hour": 2, "minute": 59}
